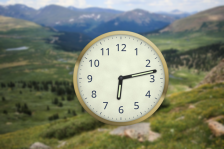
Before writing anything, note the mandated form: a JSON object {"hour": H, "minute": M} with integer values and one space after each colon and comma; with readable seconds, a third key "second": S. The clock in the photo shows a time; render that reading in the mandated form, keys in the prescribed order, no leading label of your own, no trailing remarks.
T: {"hour": 6, "minute": 13}
